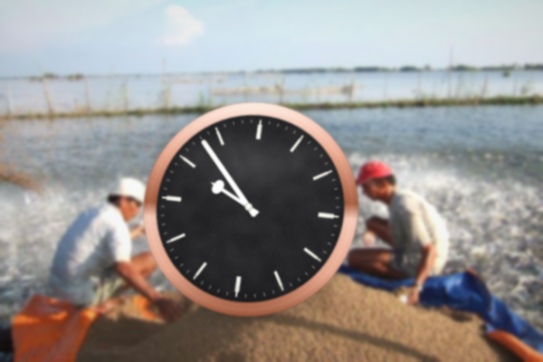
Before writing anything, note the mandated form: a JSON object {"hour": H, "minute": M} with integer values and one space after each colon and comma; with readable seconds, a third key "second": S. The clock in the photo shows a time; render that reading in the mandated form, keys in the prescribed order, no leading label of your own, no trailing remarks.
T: {"hour": 9, "minute": 53}
